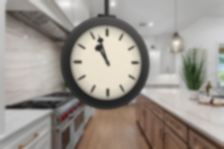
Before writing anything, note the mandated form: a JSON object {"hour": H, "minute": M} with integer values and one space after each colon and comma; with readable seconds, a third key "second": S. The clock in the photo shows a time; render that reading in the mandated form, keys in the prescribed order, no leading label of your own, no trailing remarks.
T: {"hour": 10, "minute": 57}
